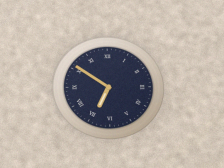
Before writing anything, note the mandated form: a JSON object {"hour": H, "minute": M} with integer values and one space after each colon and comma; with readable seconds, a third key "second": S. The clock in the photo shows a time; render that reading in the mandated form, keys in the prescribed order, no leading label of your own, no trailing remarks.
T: {"hour": 6, "minute": 51}
